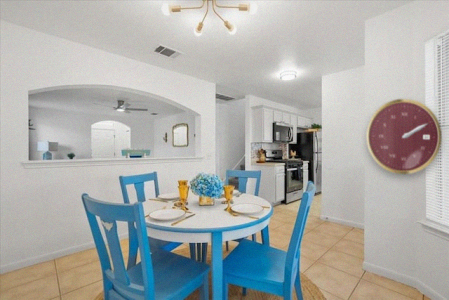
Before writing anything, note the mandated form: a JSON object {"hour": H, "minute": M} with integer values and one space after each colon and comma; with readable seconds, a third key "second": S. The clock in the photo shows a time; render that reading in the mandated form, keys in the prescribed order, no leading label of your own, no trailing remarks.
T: {"hour": 2, "minute": 10}
